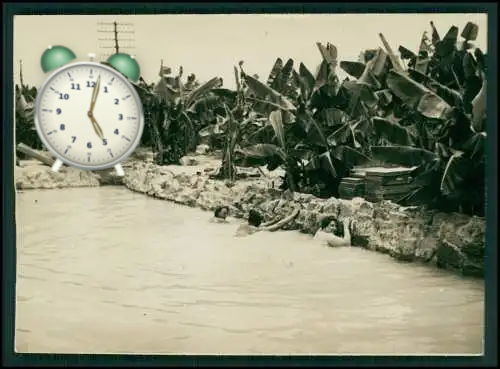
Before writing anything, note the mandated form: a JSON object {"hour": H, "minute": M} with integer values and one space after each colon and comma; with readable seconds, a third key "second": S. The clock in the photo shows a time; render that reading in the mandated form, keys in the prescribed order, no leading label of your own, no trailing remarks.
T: {"hour": 5, "minute": 2}
